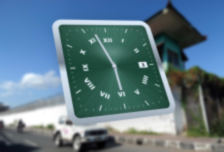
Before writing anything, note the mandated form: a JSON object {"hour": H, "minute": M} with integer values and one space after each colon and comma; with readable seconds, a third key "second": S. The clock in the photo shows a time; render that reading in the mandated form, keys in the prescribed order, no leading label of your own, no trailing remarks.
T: {"hour": 5, "minute": 57}
